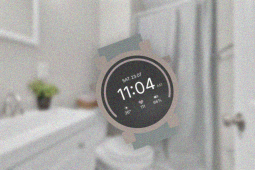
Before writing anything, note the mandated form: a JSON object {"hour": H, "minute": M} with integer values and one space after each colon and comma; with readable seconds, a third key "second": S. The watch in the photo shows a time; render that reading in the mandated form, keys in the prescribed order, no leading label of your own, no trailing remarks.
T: {"hour": 11, "minute": 4}
